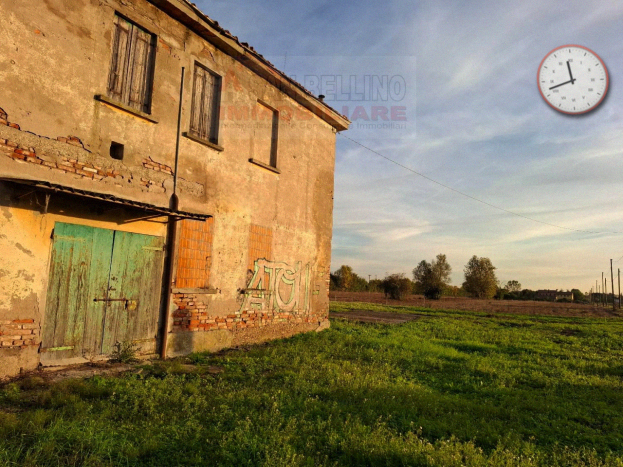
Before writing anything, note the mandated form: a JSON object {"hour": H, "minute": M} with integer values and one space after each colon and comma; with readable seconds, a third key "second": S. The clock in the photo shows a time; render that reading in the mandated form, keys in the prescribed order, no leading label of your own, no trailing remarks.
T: {"hour": 11, "minute": 42}
